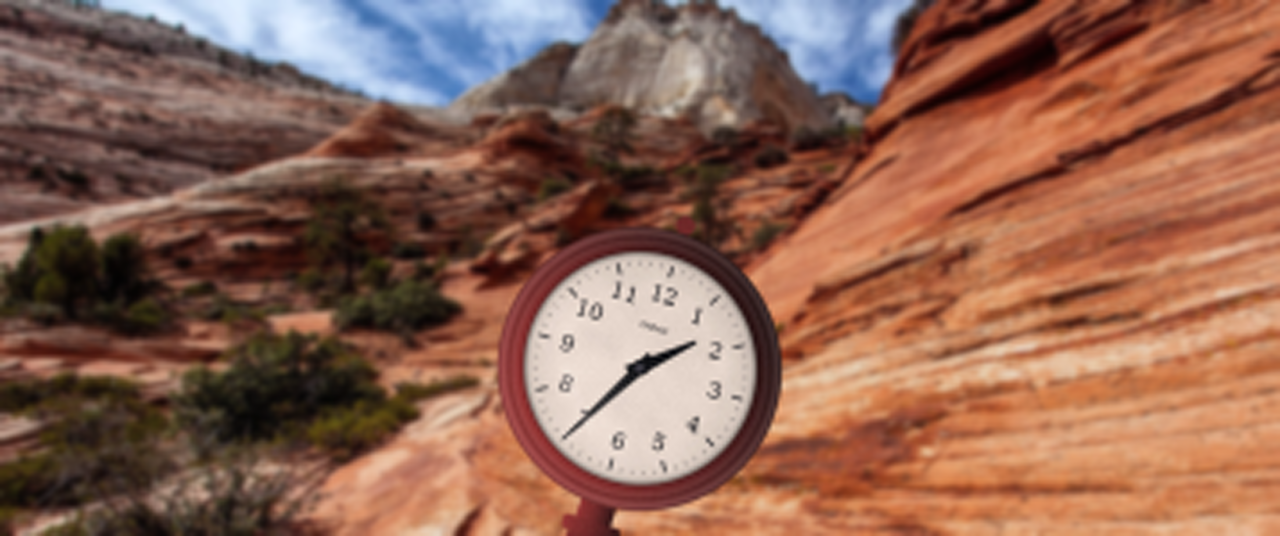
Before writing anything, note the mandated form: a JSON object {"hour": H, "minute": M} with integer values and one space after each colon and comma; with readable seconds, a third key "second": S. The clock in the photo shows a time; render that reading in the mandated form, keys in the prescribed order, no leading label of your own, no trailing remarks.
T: {"hour": 1, "minute": 35}
